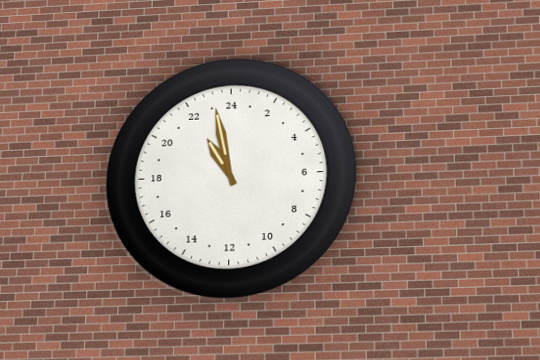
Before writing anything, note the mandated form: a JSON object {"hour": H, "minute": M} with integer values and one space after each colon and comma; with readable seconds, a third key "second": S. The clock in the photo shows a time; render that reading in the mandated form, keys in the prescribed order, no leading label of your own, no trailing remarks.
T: {"hour": 21, "minute": 58}
